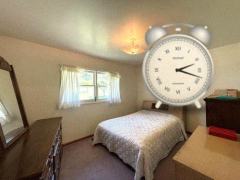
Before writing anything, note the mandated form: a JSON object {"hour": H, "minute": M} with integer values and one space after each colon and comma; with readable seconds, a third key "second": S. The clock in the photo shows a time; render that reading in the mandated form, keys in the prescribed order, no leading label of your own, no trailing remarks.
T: {"hour": 2, "minute": 18}
